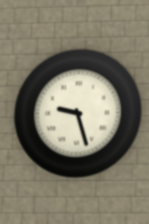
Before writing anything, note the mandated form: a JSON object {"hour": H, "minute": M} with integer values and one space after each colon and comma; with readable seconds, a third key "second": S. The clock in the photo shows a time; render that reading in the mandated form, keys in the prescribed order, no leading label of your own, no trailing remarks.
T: {"hour": 9, "minute": 27}
